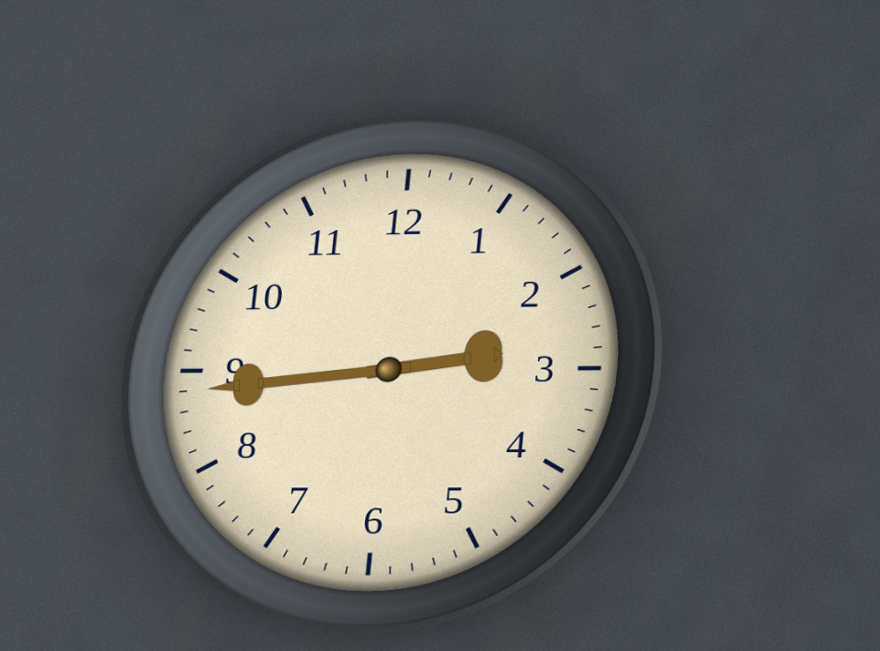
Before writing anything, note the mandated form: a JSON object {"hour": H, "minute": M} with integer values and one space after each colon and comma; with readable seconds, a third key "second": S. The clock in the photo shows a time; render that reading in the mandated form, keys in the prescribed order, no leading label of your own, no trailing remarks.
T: {"hour": 2, "minute": 44}
